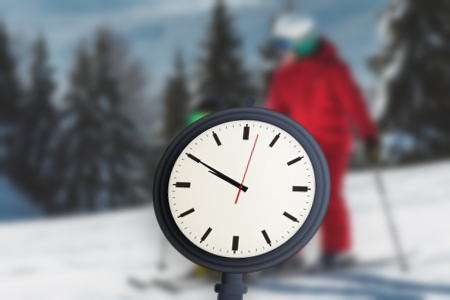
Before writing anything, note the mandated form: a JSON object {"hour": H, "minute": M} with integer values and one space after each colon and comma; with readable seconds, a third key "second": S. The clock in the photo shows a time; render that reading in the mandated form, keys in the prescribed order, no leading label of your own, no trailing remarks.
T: {"hour": 9, "minute": 50, "second": 2}
